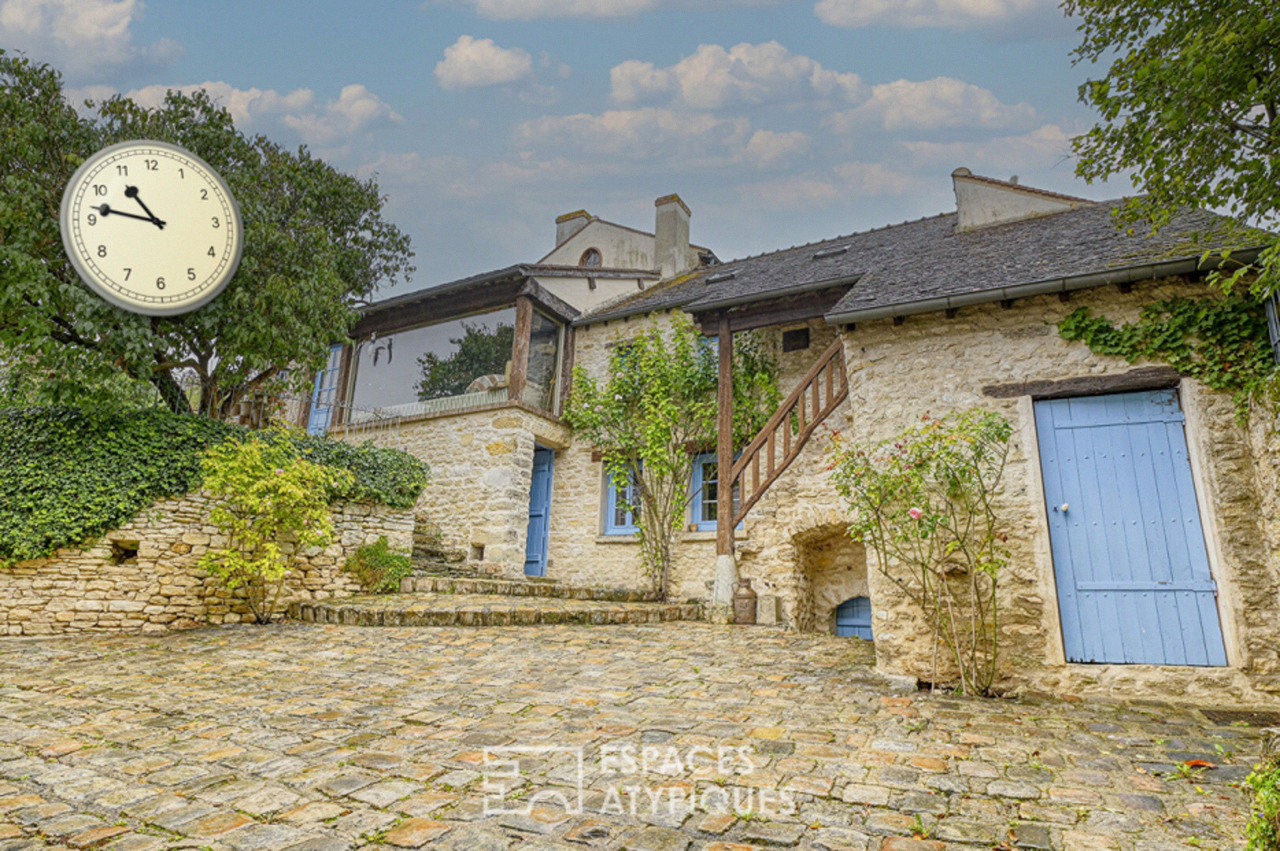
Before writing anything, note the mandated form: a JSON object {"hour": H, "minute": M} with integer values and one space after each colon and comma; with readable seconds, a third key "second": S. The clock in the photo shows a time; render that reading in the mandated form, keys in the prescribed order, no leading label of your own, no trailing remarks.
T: {"hour": 10, "minute": 47}
